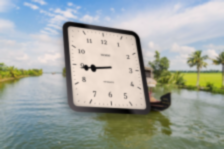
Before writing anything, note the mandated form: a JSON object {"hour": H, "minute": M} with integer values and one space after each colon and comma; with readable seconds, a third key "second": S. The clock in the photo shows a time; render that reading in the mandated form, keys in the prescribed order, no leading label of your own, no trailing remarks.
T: {"hour": 8, "minute": 44}
